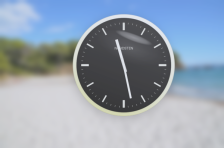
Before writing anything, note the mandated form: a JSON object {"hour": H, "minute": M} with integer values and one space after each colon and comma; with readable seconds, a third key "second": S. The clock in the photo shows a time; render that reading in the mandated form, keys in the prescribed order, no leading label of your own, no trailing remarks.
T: {"hour": 11, "minute": 28}
